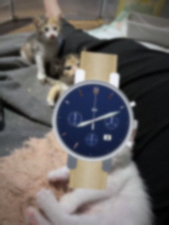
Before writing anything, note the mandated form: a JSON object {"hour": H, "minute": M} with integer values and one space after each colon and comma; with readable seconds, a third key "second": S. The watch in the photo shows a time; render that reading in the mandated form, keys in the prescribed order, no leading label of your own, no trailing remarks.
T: {"hour": 8, "minute": 11}
